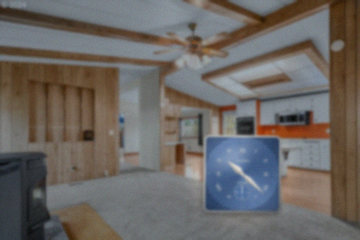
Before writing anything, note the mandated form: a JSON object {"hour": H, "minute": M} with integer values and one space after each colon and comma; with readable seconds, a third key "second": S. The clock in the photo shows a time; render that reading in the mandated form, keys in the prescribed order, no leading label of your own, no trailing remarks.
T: {"hour": 10, "minute": 22}
